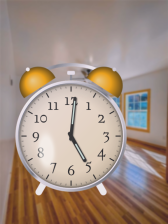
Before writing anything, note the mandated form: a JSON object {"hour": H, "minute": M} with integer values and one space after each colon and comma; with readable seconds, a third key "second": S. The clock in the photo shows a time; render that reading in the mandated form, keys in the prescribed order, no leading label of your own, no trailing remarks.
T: {"hour": 5, "minute": 1}
